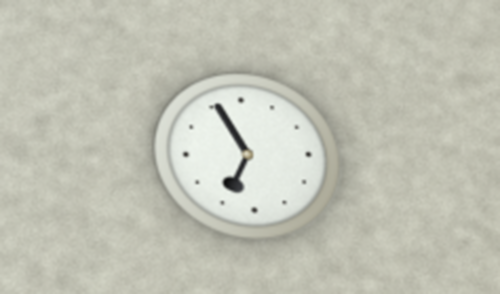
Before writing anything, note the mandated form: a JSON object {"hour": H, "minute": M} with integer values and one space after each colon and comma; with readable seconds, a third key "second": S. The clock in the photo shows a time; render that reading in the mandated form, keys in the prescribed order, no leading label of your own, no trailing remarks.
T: {"hour": 6, "minute": 56}
